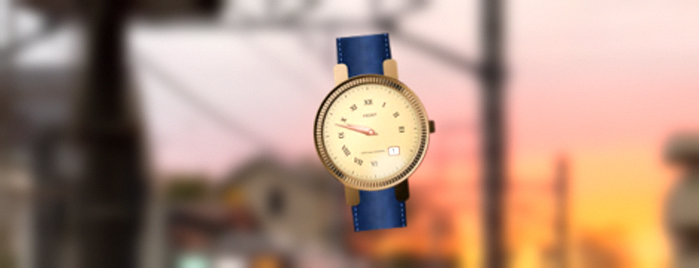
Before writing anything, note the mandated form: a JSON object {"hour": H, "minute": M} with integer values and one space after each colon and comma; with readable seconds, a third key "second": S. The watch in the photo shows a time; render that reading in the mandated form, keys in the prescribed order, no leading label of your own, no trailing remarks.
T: {"hour": 9, "minute": 48}
